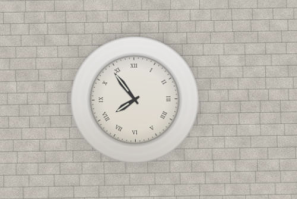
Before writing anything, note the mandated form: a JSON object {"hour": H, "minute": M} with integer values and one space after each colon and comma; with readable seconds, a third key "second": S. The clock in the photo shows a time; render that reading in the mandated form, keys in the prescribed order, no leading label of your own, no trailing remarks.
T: {"hour": 7, "minute": 54}
